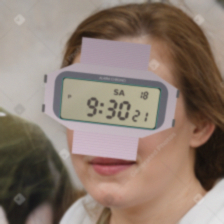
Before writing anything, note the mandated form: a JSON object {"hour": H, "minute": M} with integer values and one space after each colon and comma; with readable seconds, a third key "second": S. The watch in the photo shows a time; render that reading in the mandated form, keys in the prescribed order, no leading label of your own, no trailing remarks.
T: {"hour": 9, "minute": 30, "second": 21}
